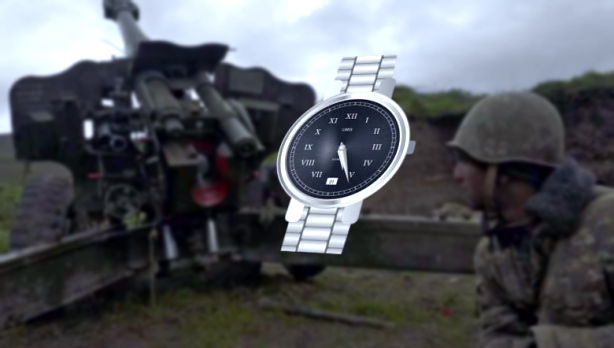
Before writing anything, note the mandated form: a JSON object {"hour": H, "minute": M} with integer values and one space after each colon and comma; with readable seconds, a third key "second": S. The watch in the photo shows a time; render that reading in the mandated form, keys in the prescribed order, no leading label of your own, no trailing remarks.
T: {"hour": 5, "minute": 26}
